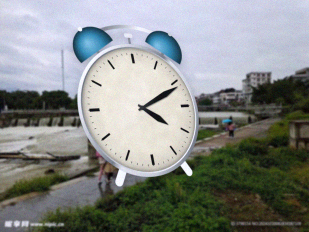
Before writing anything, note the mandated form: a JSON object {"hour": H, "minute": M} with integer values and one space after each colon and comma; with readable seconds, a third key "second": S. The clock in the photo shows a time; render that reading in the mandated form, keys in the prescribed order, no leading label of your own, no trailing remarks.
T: {"hour": 4, "minute": 11}
